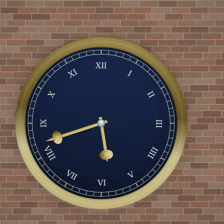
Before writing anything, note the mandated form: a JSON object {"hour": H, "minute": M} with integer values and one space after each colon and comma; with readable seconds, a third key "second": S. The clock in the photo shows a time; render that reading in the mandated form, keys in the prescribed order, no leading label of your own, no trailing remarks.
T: {"hour": 5, "minute": 42}
